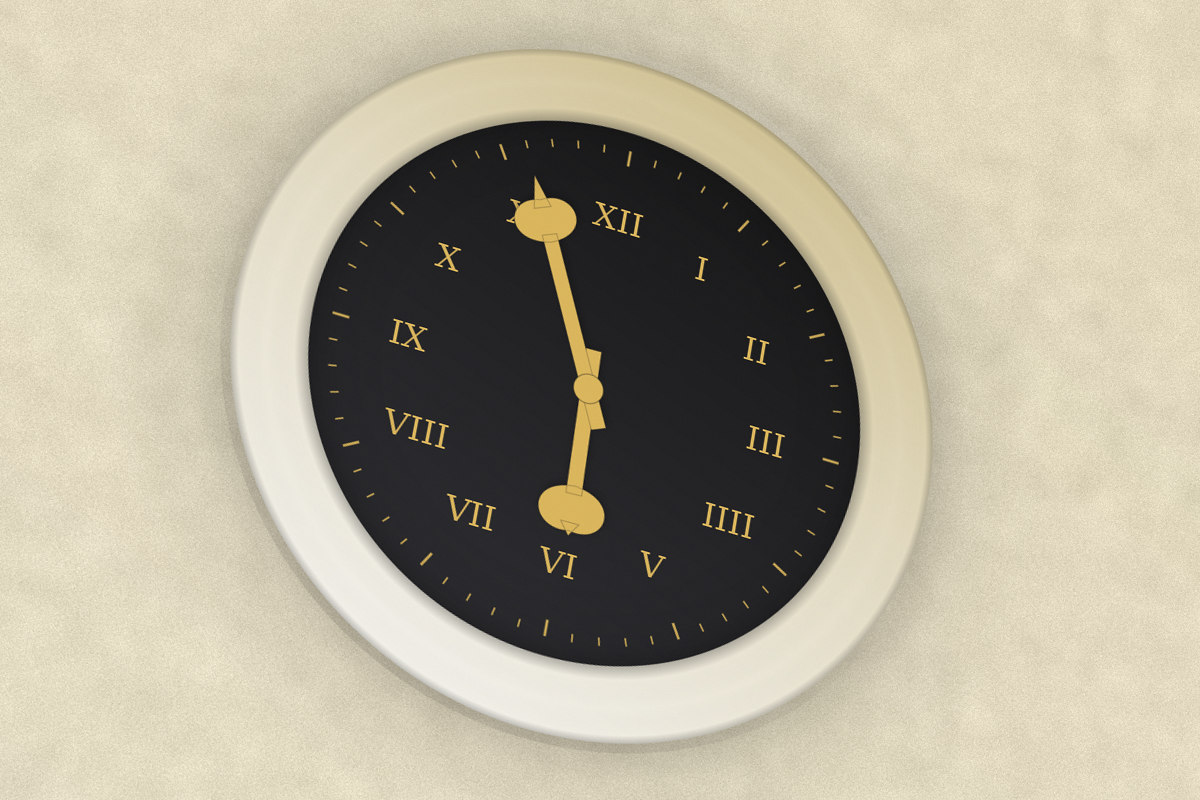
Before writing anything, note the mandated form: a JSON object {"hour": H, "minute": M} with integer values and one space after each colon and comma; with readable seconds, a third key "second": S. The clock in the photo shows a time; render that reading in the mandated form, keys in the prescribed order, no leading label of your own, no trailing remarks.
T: {"hour": 5, "minute": 56}
